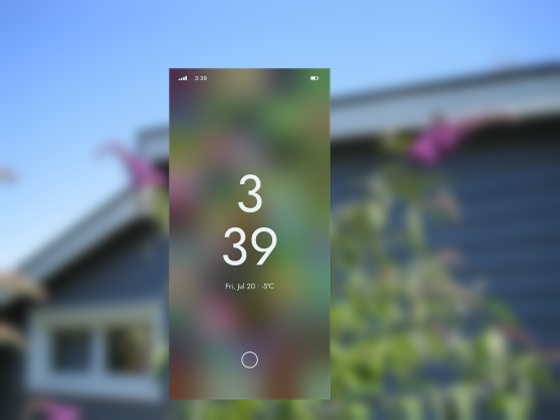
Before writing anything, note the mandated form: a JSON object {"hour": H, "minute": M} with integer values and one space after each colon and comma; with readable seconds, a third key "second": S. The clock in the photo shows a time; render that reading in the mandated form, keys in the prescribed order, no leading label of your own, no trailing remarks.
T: {"hour": 3, "minute": 39}
